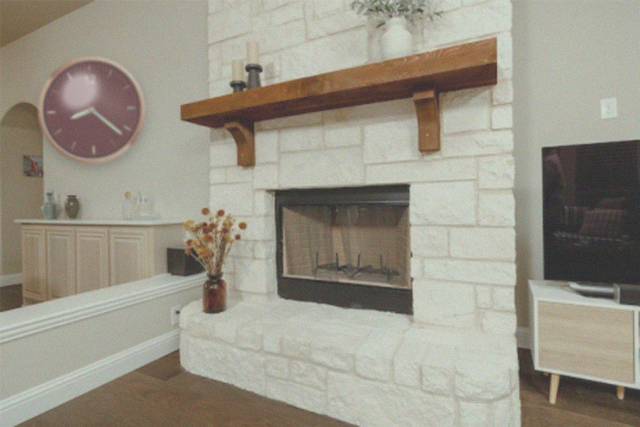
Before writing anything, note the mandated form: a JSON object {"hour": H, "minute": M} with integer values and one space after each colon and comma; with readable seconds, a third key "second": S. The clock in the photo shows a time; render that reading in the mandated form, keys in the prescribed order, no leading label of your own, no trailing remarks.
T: {"hour": 8, "minute": 22}
